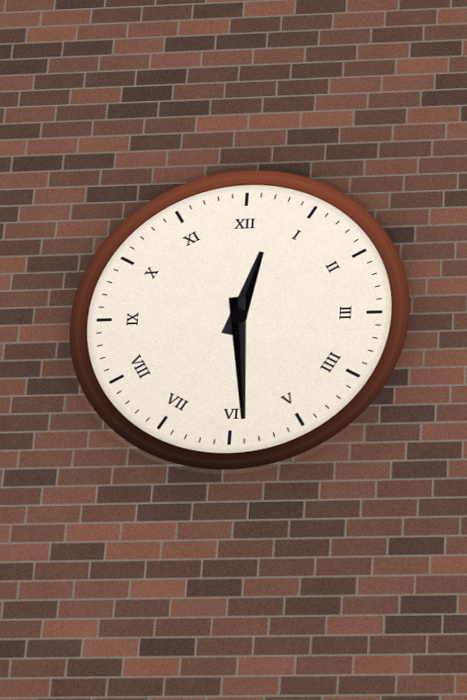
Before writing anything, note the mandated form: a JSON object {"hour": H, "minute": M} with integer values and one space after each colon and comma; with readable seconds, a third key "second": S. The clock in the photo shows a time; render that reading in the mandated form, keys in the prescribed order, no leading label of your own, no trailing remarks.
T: {"hour": 12, "minute": 29}
